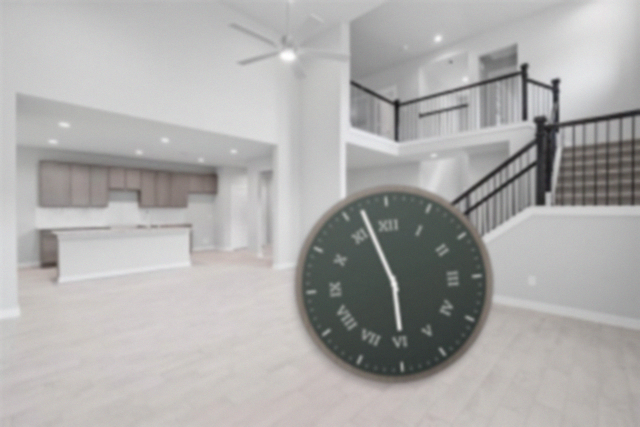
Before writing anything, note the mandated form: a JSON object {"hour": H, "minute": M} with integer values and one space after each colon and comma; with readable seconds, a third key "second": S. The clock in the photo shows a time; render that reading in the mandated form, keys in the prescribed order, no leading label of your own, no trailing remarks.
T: {"hour": 5, "minute": 57}
